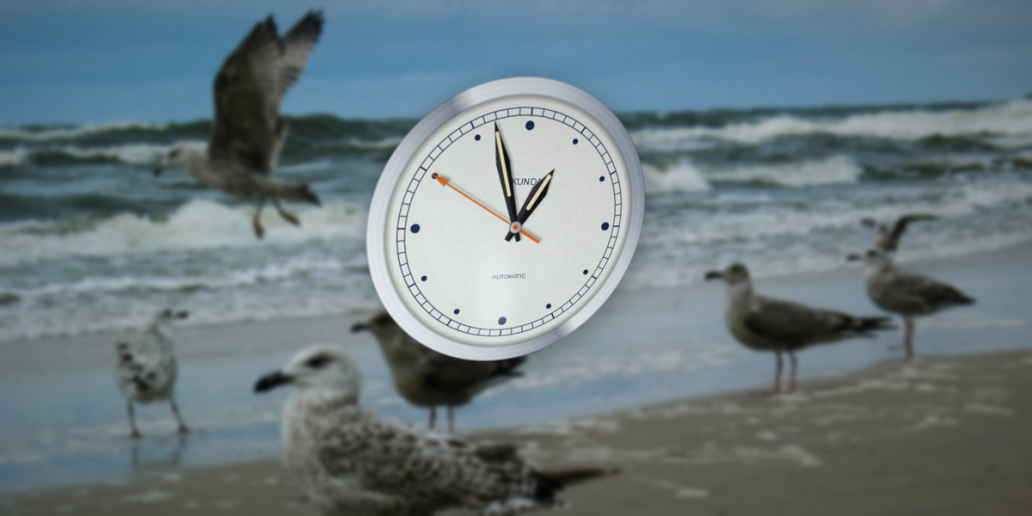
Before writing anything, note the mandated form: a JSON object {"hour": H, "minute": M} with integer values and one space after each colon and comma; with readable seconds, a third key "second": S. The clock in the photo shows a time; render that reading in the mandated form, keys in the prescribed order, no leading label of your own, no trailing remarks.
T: {"hour": 12, "minute": 56, "second": 50}
